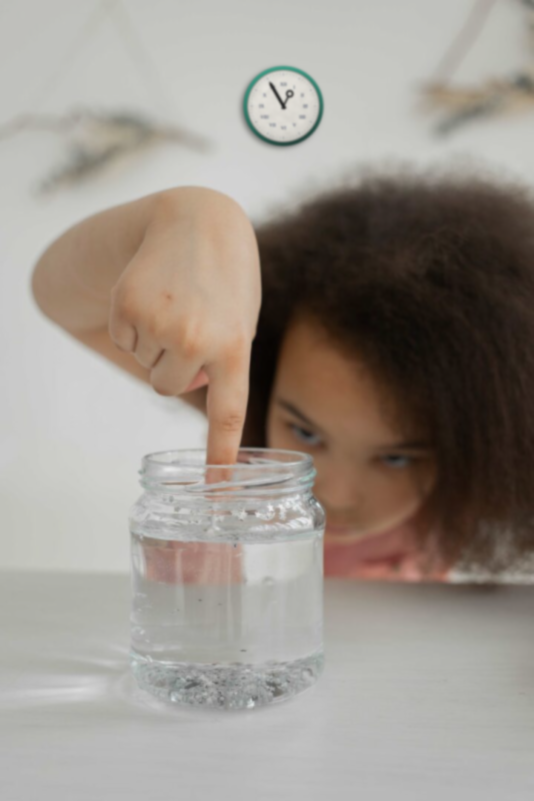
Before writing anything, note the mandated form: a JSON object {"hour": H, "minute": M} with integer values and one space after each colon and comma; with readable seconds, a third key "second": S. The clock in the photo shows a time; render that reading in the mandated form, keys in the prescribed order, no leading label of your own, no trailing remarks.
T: {"hour": 12, "minute": 55}
